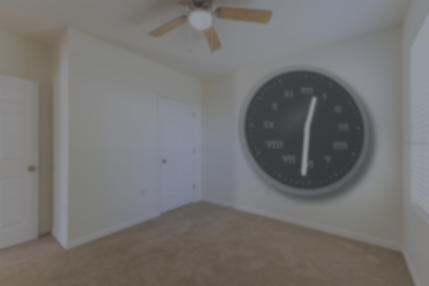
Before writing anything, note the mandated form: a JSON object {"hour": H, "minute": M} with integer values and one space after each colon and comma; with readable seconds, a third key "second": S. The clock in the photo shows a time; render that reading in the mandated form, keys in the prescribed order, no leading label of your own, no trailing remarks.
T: {"hour": 12, "minute": 31}
